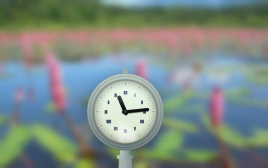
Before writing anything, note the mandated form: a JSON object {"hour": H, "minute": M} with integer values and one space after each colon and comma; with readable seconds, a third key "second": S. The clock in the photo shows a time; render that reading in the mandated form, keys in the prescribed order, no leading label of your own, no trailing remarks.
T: {"hour": 11, "minute": 14}
